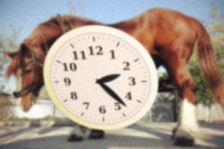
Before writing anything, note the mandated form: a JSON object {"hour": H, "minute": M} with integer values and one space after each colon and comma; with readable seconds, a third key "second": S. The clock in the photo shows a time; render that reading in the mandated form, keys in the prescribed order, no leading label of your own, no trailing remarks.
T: {"hour": 2, "minute": 23}
